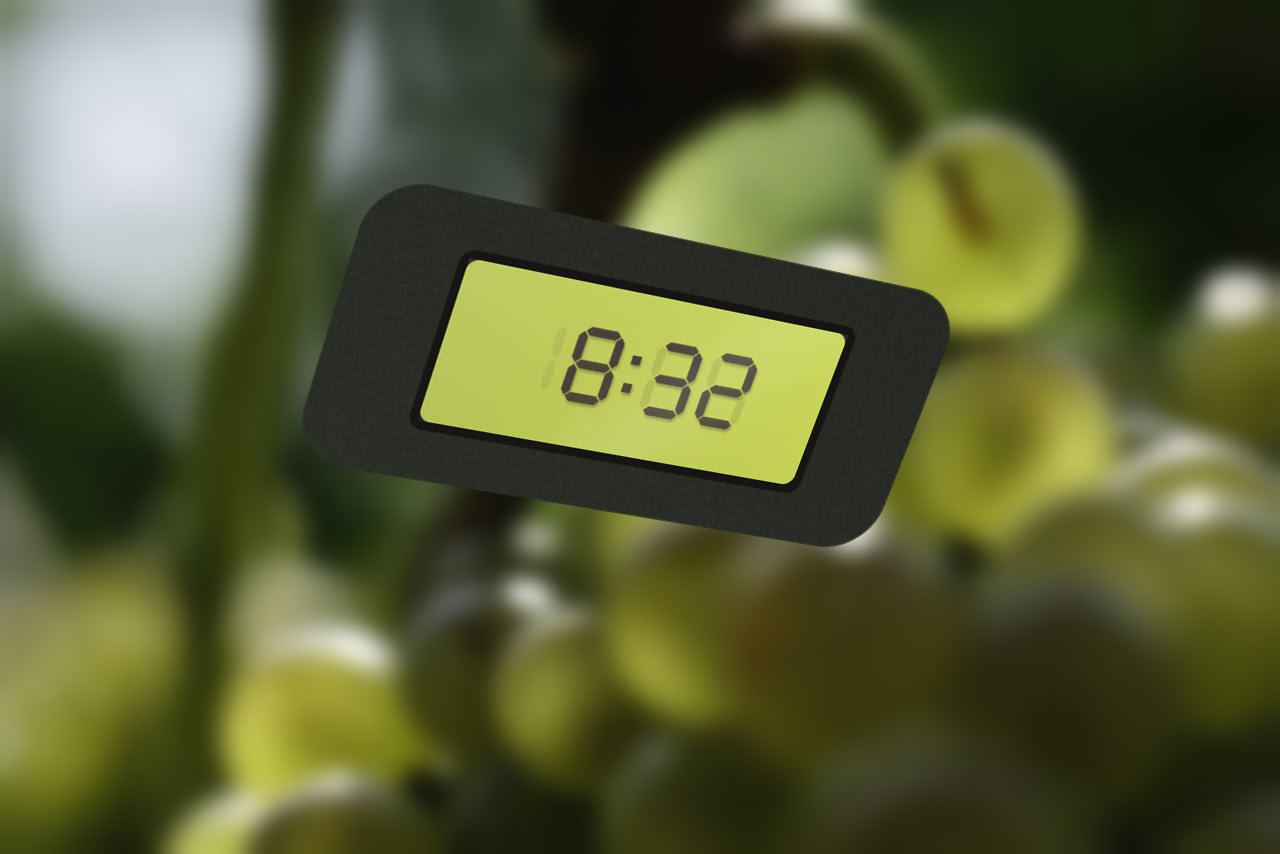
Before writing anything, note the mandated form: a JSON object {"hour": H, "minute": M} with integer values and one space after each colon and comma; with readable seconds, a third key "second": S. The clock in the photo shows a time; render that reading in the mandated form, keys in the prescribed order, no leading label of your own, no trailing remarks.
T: {"hour": 8, "minute": 32}
